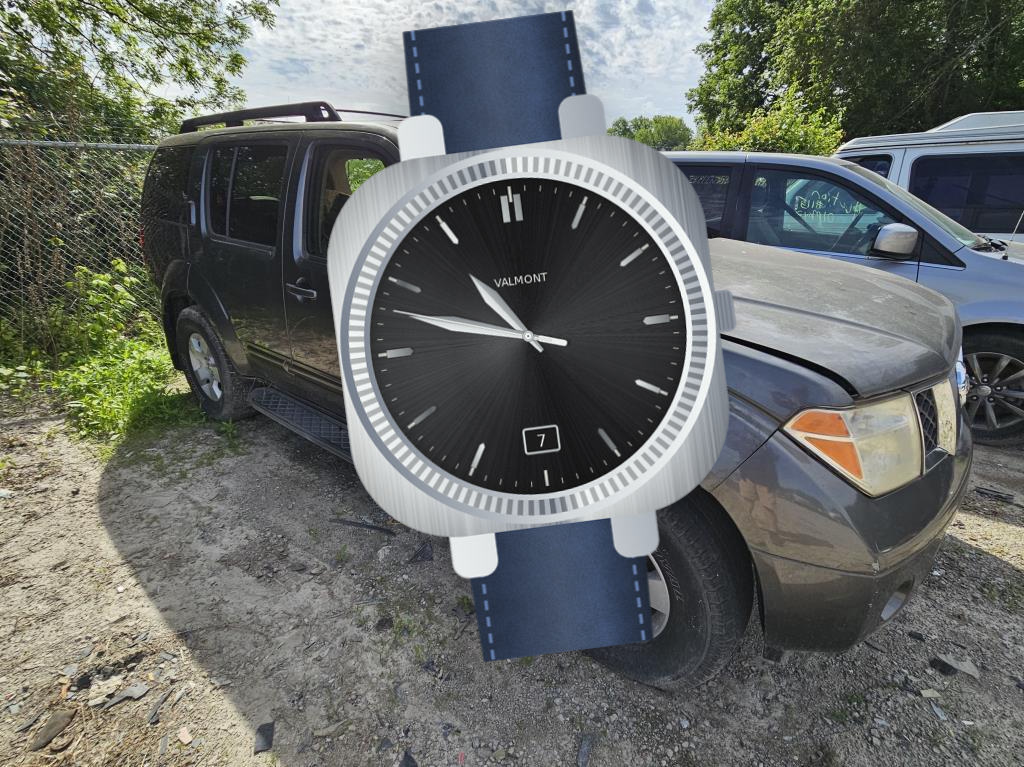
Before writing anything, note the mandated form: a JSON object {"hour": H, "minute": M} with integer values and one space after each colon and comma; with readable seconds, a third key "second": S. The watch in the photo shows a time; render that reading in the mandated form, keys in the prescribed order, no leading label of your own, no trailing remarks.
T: {"hour": 10, "minute": 47, "second": 48}
